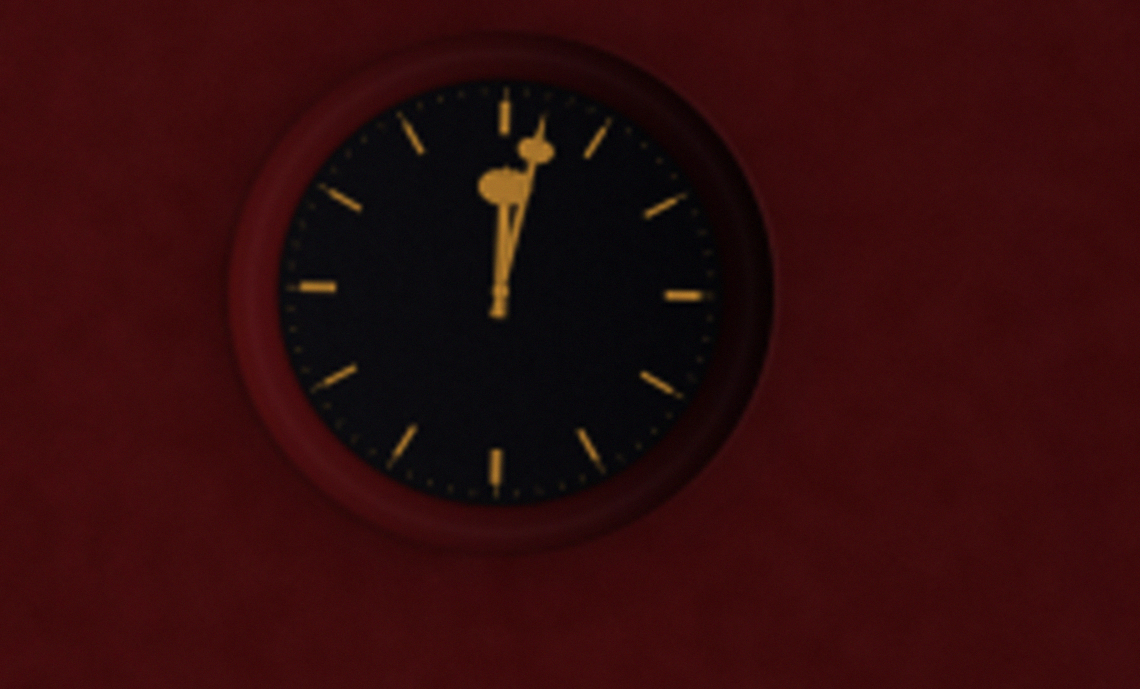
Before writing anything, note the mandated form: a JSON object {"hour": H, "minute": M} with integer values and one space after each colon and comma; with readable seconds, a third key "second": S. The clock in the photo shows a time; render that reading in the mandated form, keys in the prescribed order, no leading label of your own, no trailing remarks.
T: {"hour": 12, "minute": 2}
